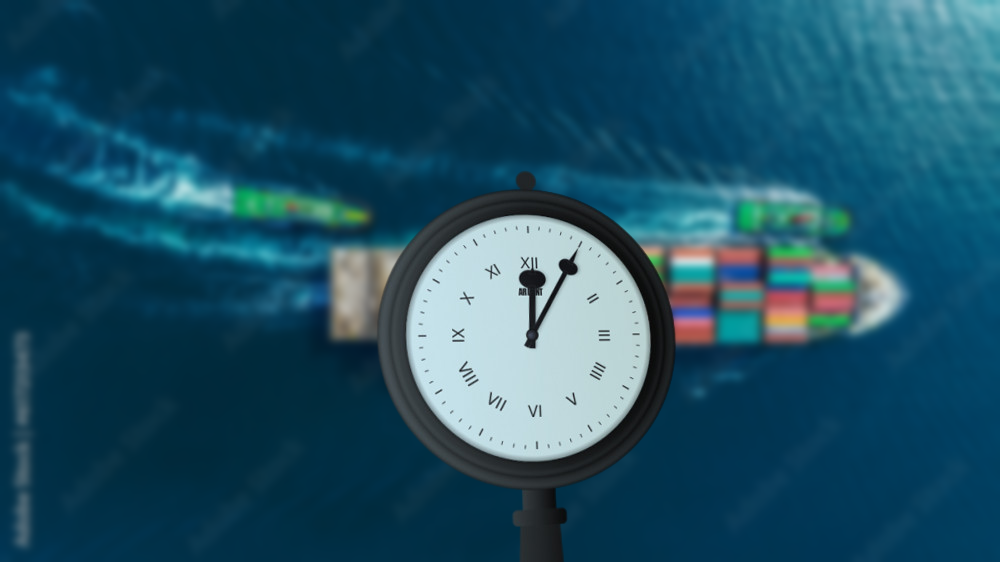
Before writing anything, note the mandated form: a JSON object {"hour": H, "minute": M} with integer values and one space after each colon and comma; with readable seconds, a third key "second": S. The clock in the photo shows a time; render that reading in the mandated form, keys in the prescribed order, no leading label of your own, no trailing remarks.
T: {"hour": 12, "minute": 5}
